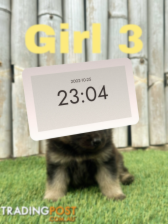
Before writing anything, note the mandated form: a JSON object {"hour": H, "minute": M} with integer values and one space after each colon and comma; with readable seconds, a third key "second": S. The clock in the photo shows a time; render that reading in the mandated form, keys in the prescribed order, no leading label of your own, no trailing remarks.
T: {"hour": 23, "minute": 4}
